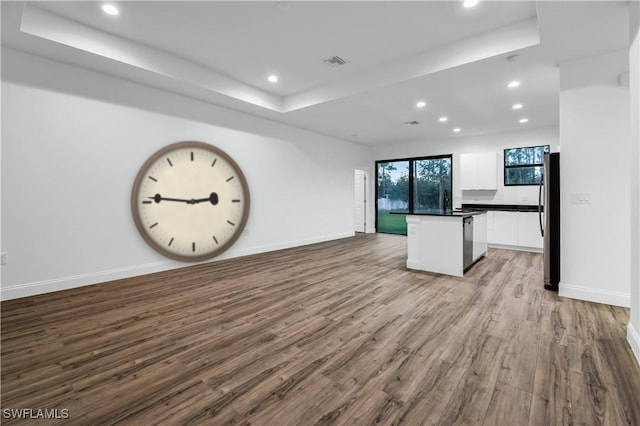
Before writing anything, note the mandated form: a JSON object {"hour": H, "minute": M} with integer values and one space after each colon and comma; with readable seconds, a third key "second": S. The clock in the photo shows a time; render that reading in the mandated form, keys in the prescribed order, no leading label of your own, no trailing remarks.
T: {"hour": 2, "minute": 46}
